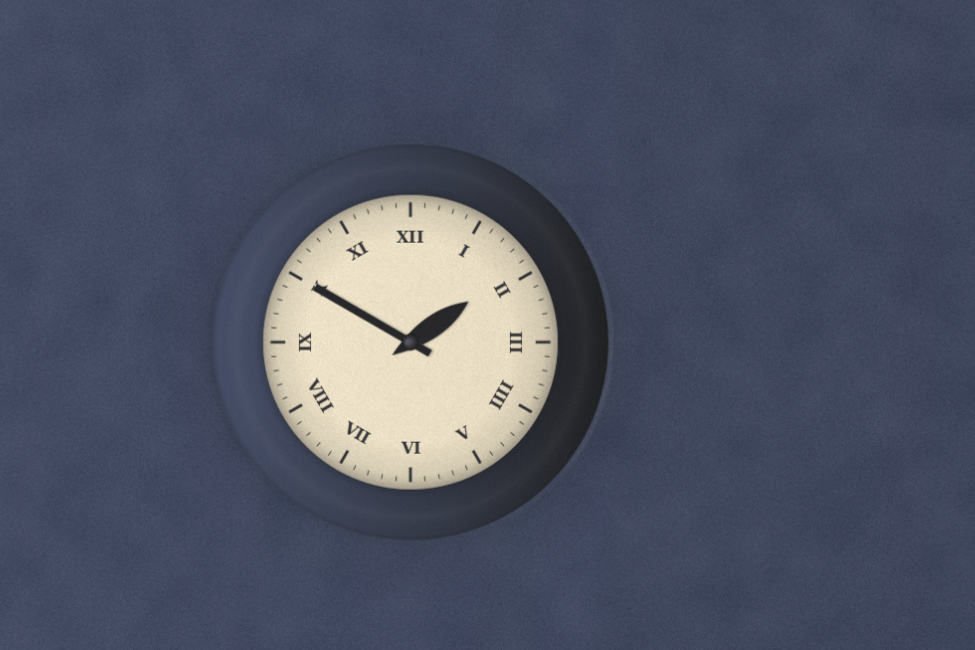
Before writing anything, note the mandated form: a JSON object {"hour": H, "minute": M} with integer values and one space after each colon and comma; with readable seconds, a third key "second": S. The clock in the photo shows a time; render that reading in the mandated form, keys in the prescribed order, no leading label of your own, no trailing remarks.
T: {"hour": 1, "minute": 50}
